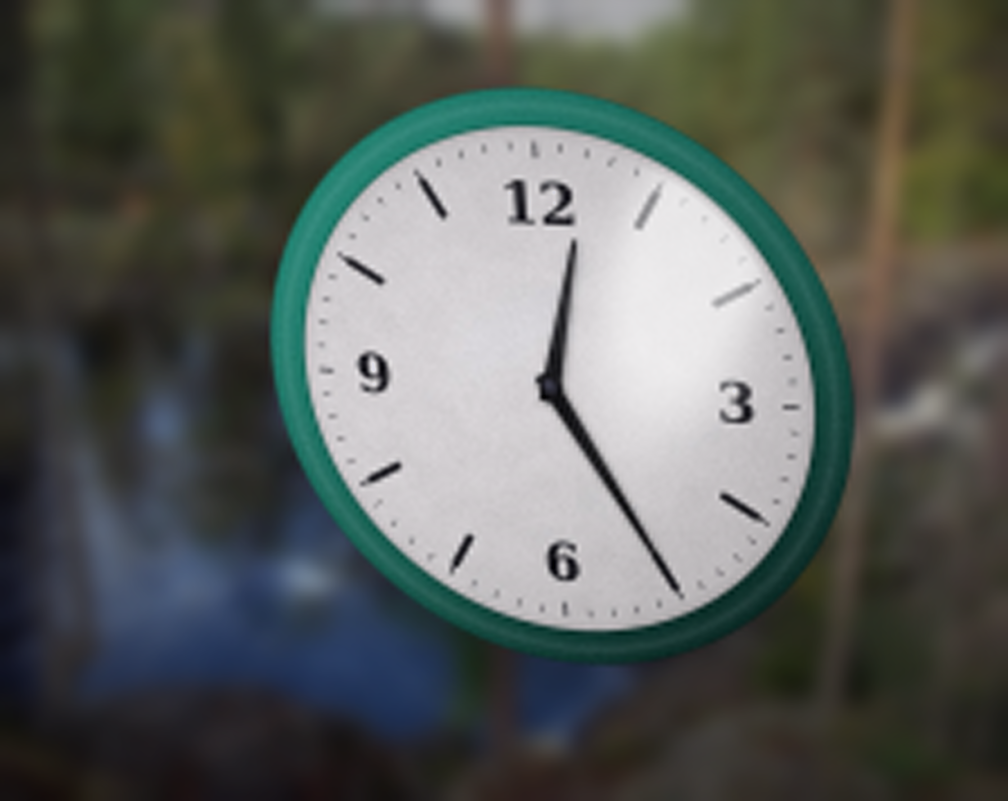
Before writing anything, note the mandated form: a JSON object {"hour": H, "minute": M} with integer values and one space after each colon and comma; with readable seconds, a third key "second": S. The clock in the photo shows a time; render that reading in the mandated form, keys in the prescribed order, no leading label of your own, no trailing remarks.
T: {"hour": 12, "minute": 25}
